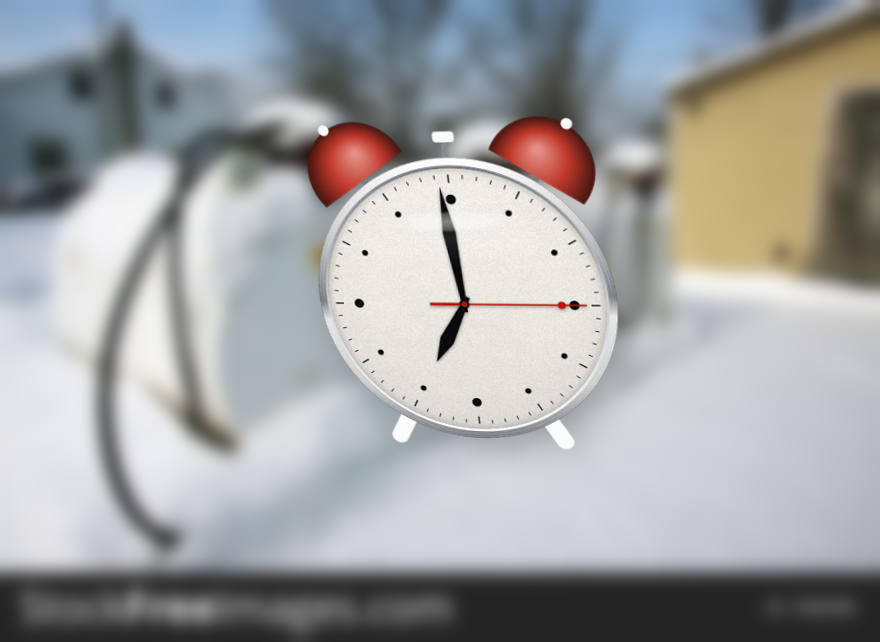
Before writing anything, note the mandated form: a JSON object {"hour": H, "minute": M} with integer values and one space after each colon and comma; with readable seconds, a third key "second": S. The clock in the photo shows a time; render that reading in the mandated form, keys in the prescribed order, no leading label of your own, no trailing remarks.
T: {"hour": 6, "minute": 59, "second": 15}
